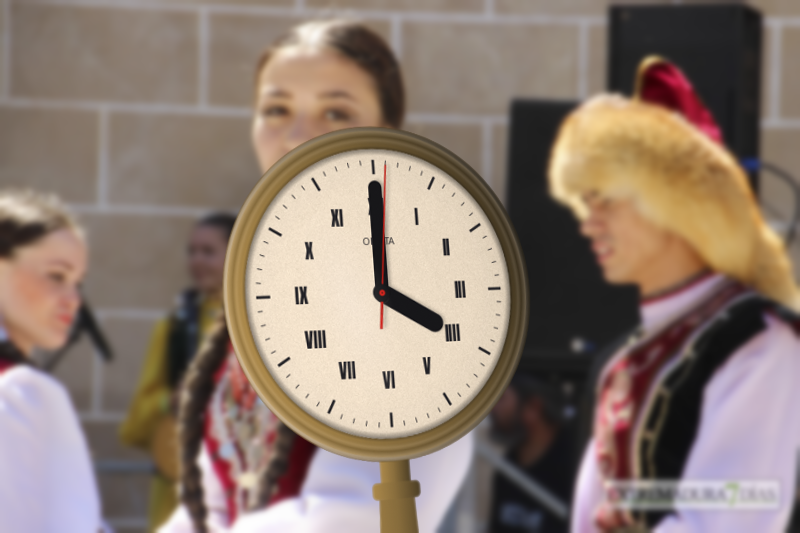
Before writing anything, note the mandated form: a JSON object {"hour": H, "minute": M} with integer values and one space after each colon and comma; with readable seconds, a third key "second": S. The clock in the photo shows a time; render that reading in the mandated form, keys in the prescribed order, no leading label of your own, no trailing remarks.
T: {"hour": 4, "minute": 0, "second": 1}
